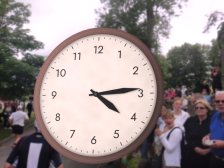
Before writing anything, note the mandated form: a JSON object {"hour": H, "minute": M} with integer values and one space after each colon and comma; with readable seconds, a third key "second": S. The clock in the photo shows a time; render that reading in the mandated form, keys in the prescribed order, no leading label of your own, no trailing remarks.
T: {"hour": 4, "minute": 14}
